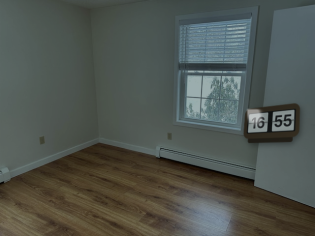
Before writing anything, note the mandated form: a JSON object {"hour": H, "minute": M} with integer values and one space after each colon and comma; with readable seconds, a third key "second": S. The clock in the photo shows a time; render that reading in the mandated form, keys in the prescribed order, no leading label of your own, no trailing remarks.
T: {"hour": 16, "minute": 55}
